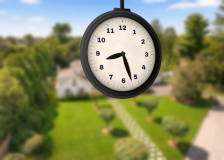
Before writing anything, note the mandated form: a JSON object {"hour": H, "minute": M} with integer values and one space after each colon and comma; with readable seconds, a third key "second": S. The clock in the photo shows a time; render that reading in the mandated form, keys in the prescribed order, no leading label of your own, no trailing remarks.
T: {"hour": 8, "minute": 27}
